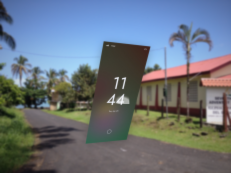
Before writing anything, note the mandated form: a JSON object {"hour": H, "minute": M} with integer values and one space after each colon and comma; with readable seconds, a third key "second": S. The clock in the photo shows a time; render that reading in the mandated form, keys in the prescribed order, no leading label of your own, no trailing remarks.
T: {"hour": 11, "minute": 44}
